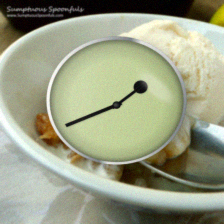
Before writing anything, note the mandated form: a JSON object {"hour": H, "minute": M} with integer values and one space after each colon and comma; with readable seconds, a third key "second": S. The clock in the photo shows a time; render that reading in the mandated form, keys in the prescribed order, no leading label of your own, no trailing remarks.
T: {"hour": 1, "minute": 41}
